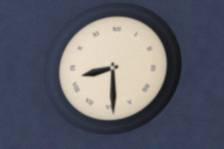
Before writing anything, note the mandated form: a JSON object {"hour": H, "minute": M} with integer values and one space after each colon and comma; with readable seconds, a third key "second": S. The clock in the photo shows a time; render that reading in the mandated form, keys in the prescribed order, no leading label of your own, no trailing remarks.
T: {"hour": 8, "minute": 29}
